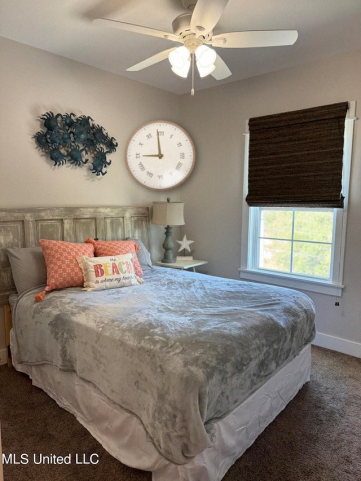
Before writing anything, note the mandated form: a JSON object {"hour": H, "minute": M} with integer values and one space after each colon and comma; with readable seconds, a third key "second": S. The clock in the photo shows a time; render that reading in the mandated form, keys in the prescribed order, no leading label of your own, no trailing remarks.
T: {"hour": 8, "minute": 59}
